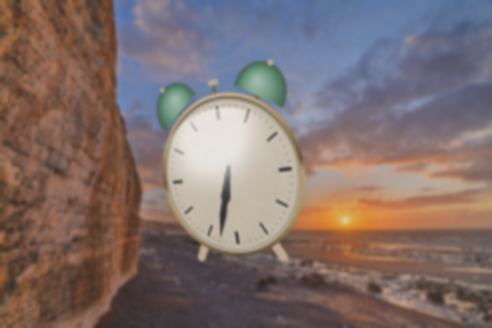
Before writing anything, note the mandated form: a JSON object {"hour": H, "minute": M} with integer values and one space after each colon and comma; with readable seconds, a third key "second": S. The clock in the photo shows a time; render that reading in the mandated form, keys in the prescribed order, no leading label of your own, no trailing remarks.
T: {"hour": 6, "minute": 33}
